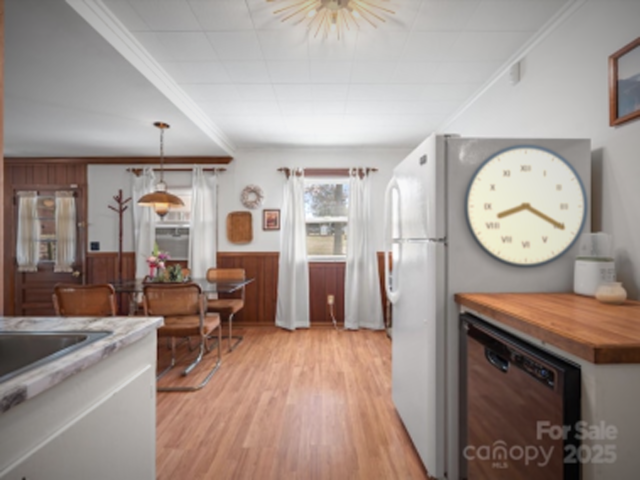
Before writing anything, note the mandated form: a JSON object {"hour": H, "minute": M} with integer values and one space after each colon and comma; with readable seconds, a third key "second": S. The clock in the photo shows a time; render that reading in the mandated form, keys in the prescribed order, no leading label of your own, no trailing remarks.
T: {"hour": 8, "minute": 20}
